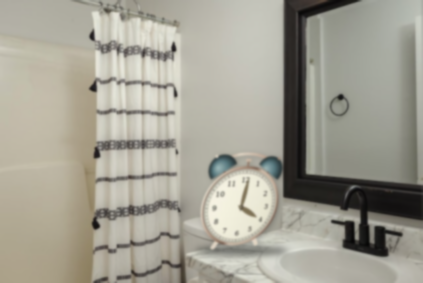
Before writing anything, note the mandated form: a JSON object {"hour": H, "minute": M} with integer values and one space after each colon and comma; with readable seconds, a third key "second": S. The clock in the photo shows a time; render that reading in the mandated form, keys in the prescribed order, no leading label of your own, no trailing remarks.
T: {"hour": 4, "minute": 1}
